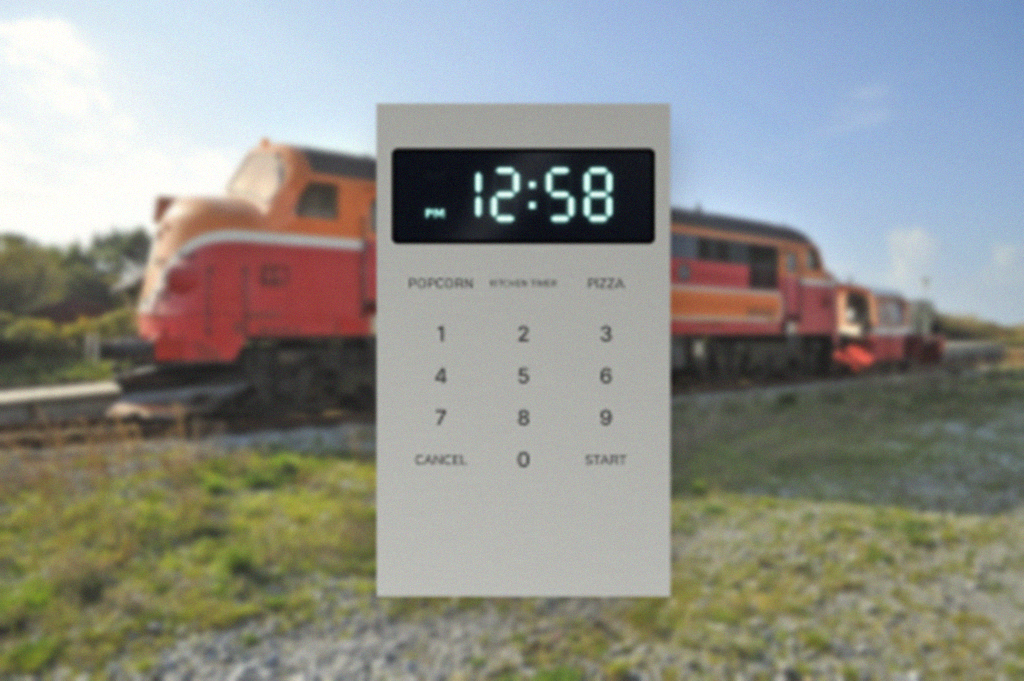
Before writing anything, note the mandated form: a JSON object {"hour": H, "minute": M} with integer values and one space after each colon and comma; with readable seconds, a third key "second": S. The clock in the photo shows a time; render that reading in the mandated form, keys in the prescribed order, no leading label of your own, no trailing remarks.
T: {"hour": 12, "minute": 58}
